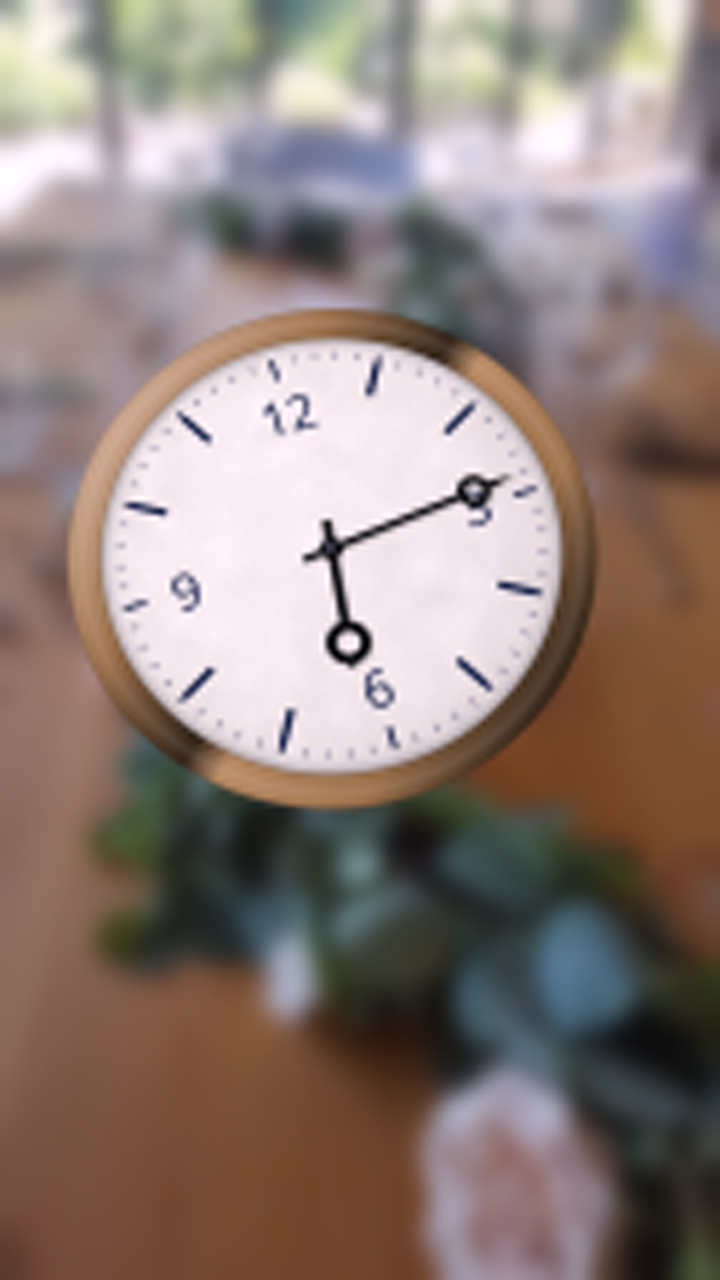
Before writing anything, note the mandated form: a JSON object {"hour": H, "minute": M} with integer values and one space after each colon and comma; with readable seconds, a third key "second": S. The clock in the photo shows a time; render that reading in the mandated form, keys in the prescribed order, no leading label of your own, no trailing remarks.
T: {"hour": 6, "minute": 14}
